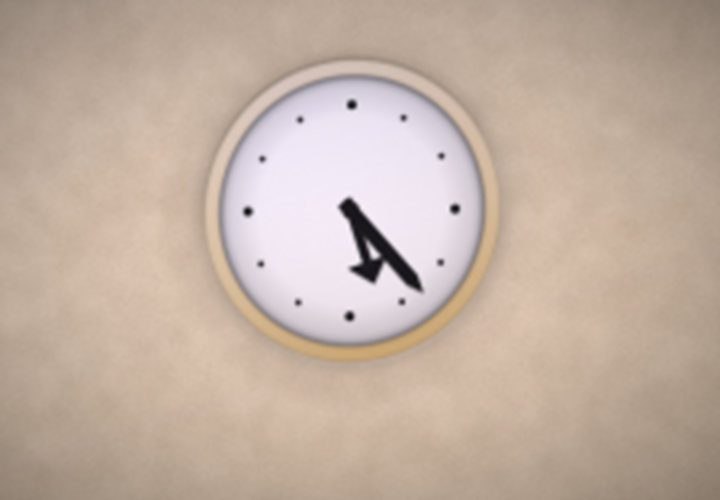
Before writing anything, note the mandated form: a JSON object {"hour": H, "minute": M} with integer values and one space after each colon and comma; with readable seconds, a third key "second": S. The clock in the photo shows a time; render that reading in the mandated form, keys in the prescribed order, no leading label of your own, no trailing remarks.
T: {"hour": 5, "minute": 23}
